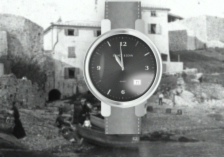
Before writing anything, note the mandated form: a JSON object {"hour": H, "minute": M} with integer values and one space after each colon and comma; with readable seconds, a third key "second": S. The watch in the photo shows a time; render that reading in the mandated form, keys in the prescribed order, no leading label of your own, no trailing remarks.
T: {"hour": 10, "minute": 59}
